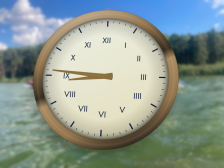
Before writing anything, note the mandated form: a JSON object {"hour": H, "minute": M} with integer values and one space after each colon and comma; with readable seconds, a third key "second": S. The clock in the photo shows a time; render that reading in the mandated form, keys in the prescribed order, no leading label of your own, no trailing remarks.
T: {"hour": 8, "minute": 46}
